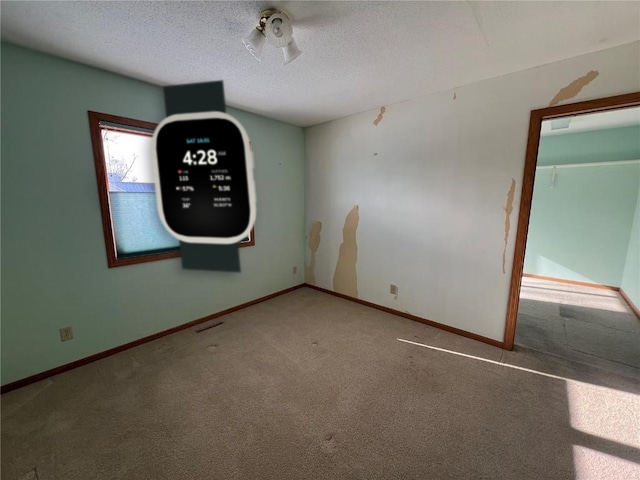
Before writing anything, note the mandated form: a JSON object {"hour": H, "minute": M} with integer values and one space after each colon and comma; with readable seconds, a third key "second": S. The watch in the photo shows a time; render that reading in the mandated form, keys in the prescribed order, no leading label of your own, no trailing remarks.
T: {"hour": 4, "minute": 28}
